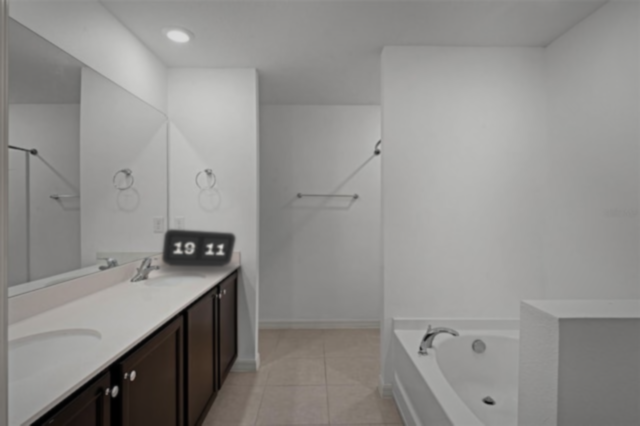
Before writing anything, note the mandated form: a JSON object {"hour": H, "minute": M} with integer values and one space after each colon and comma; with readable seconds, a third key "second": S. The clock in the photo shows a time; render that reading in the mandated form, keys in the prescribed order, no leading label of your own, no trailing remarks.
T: {"hour": 19, "minute": 11}
